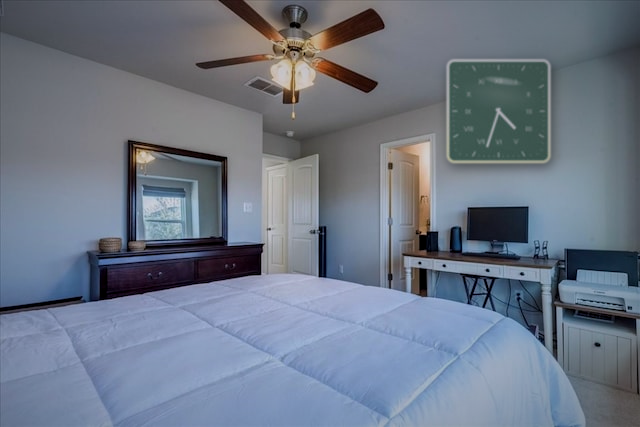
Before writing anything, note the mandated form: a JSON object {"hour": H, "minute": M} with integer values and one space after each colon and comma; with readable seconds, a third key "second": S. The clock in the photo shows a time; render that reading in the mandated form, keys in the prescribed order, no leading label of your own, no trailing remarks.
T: {"hour": 4, "minute": 33}
